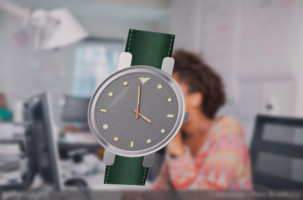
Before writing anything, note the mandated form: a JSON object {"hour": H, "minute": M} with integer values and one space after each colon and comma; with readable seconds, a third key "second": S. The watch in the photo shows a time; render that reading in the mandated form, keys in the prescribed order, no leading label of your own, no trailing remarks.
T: {"hour": 3, "minute": 59}
